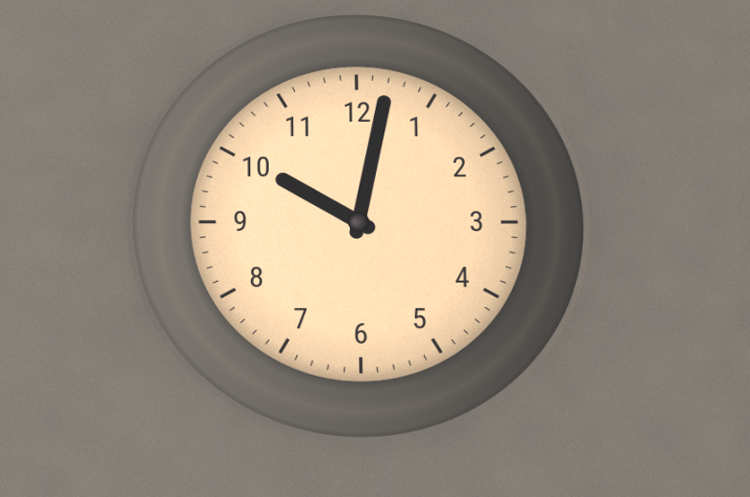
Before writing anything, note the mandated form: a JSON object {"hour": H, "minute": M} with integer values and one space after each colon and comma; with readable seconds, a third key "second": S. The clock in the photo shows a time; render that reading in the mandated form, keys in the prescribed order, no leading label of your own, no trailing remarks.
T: {"hour": 10, "minute": 2}
